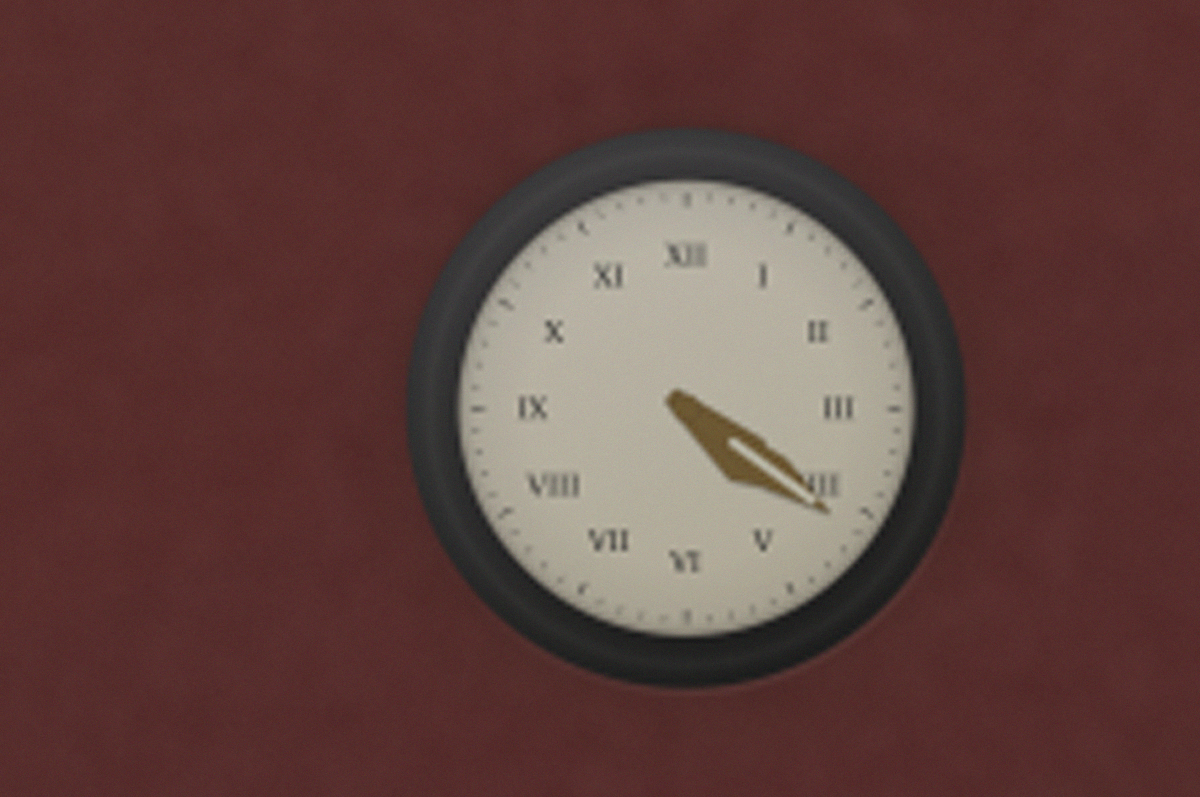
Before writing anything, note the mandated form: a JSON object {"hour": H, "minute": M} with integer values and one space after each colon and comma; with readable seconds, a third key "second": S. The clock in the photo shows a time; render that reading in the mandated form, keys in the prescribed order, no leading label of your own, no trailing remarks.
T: {"hour": 4, "minute": 21}
